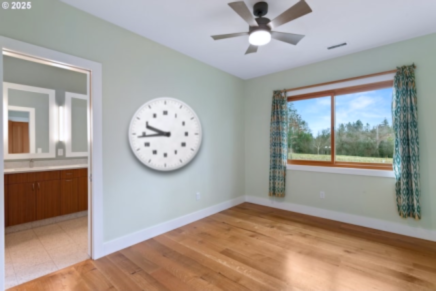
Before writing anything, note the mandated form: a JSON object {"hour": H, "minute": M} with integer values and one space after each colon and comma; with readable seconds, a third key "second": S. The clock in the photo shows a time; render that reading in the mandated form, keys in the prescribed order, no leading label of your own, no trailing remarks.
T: {"hour": 9, "minute": 44}
